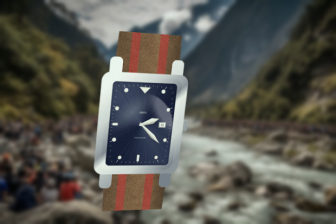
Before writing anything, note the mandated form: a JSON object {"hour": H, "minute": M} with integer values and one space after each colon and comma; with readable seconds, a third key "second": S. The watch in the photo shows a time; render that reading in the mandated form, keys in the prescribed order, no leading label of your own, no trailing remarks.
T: {"hour": 2, "minute": 22}
